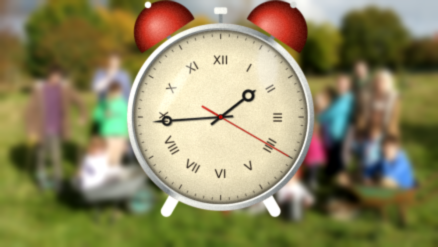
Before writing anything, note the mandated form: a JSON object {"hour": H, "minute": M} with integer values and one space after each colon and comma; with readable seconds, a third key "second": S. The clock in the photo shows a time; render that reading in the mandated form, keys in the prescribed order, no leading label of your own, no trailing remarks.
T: {"hour": 1, "minute": 44, "second": 20}
